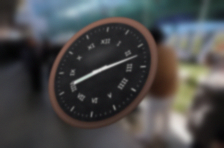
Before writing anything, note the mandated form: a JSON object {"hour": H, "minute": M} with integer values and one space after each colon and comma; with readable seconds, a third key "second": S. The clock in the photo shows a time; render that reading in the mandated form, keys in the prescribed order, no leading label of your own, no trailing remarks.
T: {"hour": 8, "minute": 12}
